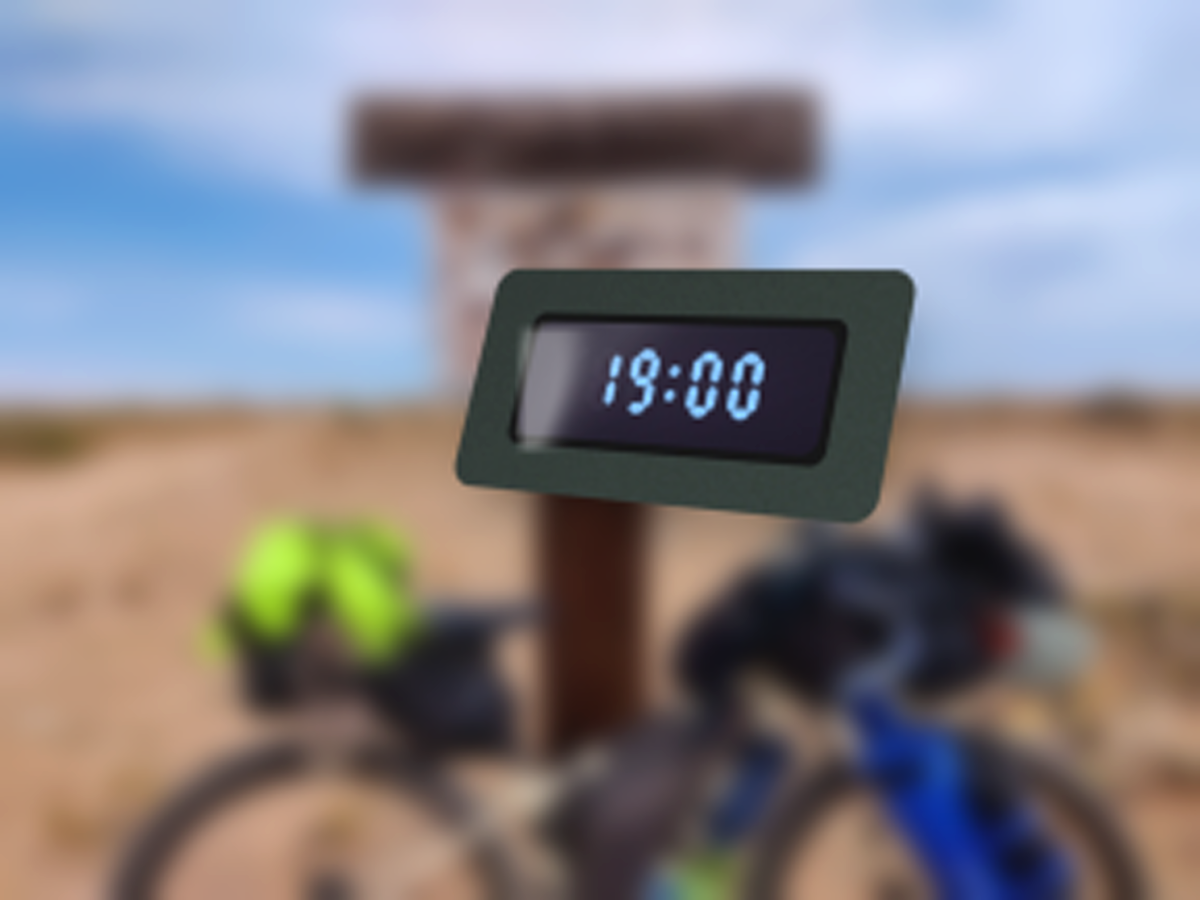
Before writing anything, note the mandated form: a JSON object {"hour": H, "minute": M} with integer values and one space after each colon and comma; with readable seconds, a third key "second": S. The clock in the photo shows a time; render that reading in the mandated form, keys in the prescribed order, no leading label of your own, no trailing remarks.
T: {"hour": 19, "minute": 0}
